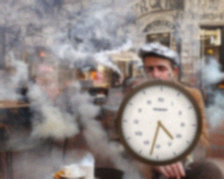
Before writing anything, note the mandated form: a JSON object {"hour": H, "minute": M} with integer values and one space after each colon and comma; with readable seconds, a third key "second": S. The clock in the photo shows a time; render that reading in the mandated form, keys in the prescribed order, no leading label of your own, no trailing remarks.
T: {"hour": 4, "minute": 32}
